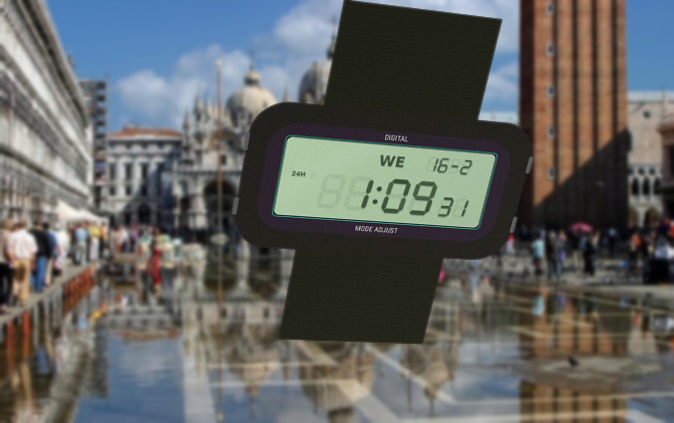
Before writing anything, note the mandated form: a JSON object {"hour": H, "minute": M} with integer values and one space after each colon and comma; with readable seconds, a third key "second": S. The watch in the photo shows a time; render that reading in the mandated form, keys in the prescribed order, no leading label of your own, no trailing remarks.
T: {"hour": 1, "minute": 9, "second": 31}
